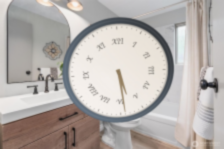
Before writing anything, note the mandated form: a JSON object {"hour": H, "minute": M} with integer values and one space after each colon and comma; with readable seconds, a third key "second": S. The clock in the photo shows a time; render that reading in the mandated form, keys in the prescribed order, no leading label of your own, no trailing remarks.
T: {"hour": 5, "minute": 29}
